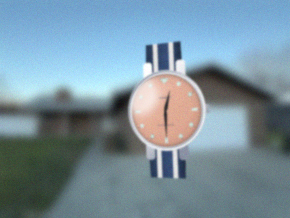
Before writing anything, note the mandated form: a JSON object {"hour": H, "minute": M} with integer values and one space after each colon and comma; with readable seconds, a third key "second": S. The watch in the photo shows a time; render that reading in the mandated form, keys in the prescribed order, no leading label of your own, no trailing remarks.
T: {"hour": 12, "minute": 30}
